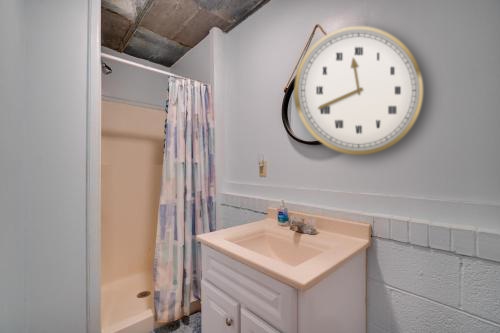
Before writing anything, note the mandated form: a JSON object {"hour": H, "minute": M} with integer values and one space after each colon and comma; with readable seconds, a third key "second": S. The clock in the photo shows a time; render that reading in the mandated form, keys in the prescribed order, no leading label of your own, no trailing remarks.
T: {"hour": 11, "minute": 41}
